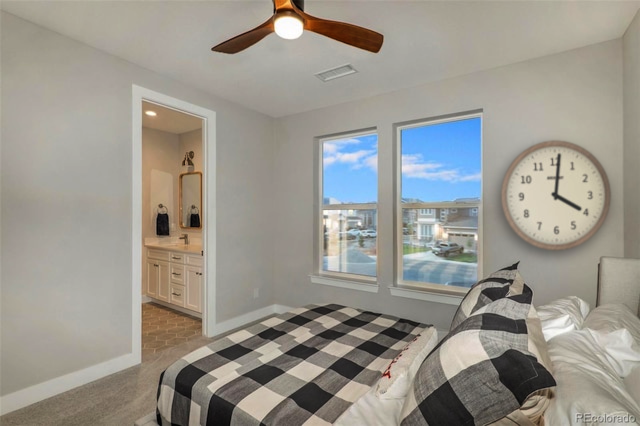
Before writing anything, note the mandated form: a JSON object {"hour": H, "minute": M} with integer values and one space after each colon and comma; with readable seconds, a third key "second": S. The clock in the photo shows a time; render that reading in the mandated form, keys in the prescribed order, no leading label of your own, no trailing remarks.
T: {"hour": 4, "minute": 1}
